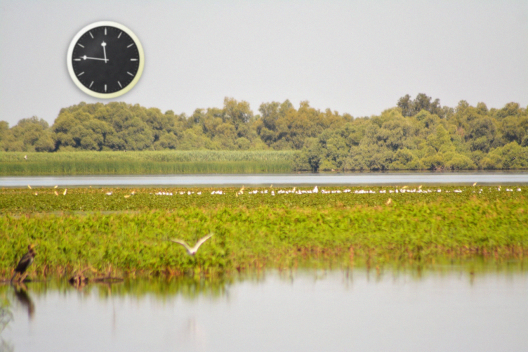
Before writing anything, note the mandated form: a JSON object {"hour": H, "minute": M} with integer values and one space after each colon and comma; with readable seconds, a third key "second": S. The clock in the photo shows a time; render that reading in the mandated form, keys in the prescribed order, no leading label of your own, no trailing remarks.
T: {"hour": 11, "minute": 46}
